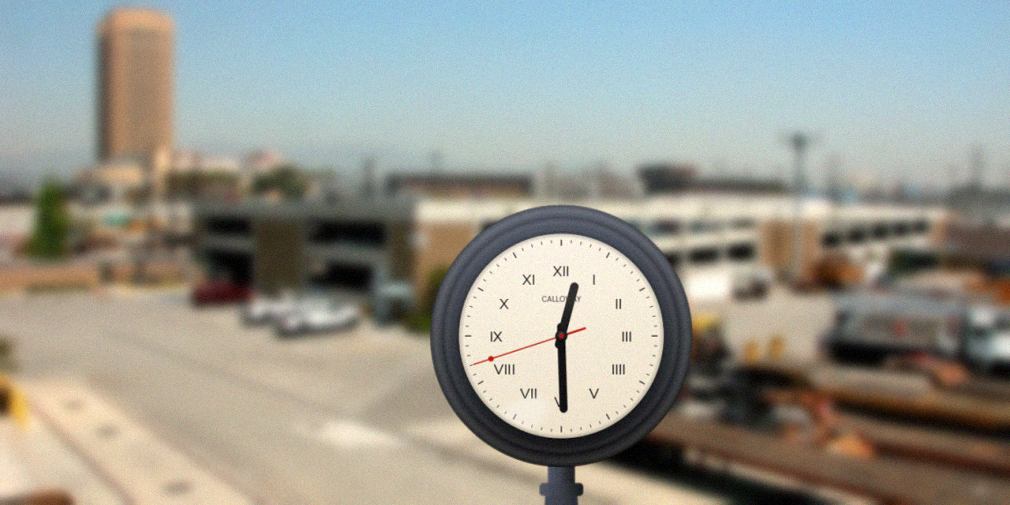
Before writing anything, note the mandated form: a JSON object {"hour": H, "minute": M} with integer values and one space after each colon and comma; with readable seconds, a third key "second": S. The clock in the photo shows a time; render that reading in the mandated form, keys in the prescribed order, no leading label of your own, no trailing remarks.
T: {"hour": 12, "minute": 29, "second": 42}
